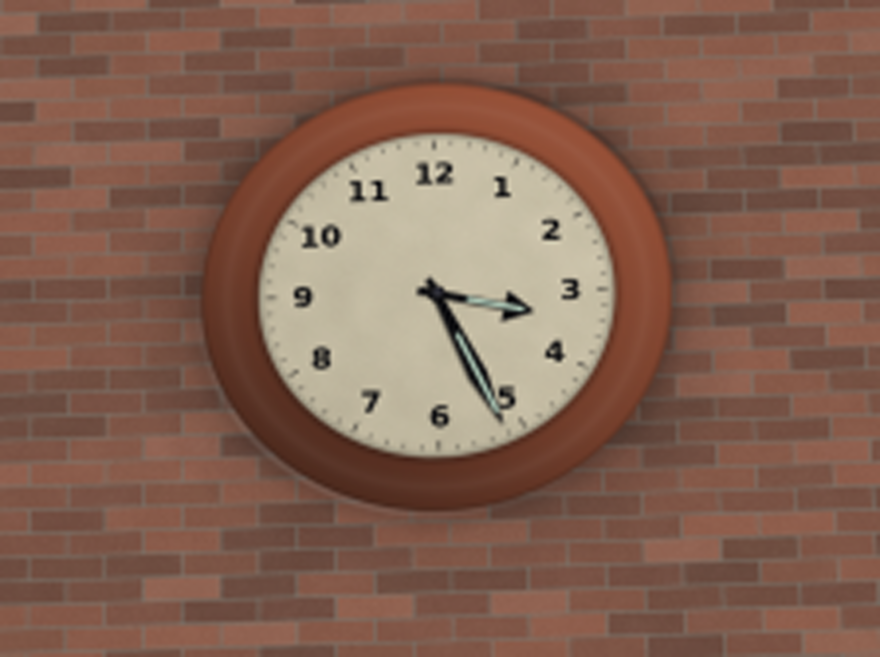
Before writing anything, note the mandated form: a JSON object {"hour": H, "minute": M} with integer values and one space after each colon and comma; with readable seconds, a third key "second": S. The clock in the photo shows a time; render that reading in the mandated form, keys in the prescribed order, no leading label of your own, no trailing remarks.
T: {"hour": 3, "minute": 26}
